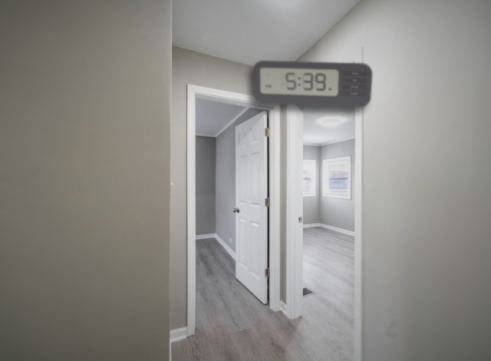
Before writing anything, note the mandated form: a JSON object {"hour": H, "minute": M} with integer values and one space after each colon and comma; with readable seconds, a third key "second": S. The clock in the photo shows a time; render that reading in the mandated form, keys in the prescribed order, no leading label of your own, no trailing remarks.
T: {"hour": 5, "minute": 39}
